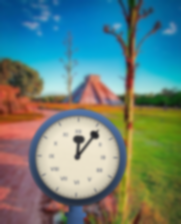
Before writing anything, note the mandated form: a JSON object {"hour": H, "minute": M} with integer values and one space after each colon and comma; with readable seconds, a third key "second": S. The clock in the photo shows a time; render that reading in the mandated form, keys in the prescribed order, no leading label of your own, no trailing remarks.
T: {"hour": 12, "minute": 6}
